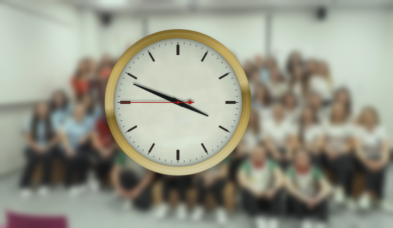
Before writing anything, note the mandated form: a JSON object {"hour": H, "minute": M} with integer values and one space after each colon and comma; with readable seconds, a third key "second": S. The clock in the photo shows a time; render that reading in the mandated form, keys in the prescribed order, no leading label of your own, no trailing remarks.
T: {"hour": 3, "minute": 48, "second": 45}
